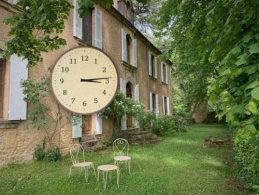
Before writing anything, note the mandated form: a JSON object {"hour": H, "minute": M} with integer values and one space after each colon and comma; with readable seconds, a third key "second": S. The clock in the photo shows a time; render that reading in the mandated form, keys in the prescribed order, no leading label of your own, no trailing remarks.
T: {"hour": 3, "minute": 14}
